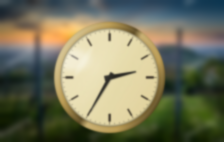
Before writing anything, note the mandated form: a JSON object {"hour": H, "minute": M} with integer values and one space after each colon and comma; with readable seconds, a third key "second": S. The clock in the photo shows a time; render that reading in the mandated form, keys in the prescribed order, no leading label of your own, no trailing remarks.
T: {"hour": 2, "minute": 35}
